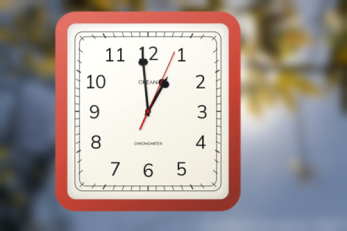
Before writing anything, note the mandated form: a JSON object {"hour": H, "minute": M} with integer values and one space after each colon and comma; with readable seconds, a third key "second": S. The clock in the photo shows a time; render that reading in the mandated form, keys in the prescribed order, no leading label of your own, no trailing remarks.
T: {"hour": 12, "minute": 59, "second": 4}
